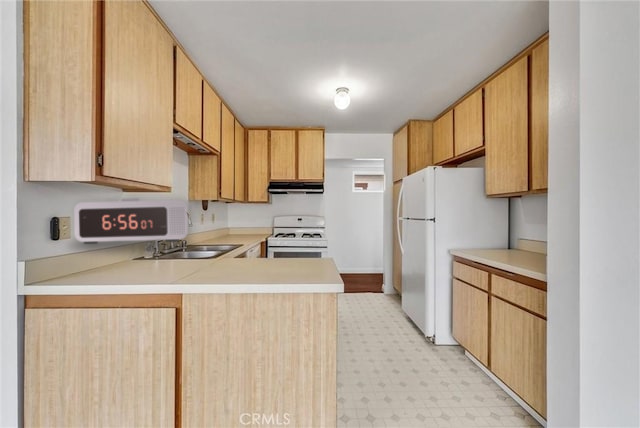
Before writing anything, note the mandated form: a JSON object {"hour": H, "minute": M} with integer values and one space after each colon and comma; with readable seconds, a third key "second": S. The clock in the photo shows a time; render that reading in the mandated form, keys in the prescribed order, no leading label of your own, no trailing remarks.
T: {"hour": 6, "minute": 56}
